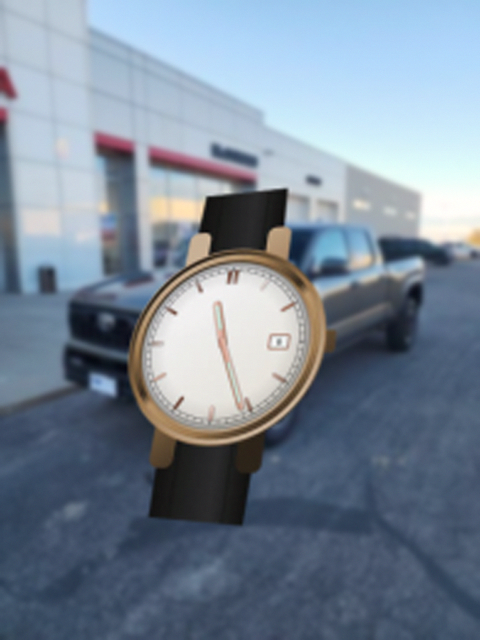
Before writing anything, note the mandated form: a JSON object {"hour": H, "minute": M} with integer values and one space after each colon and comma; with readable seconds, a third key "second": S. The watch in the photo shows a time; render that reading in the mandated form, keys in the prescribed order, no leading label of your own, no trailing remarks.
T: {"hour": 11, "minute": 26}
